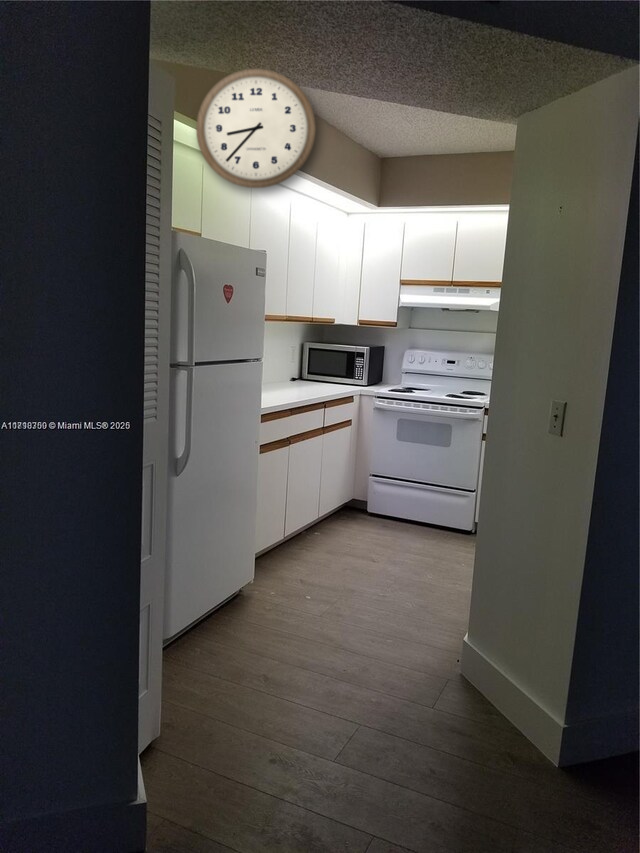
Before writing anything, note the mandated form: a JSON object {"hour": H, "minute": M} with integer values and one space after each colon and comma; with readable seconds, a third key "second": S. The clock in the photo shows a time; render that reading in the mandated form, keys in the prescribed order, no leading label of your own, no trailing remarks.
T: {"hour": 8, "minute": 37}
